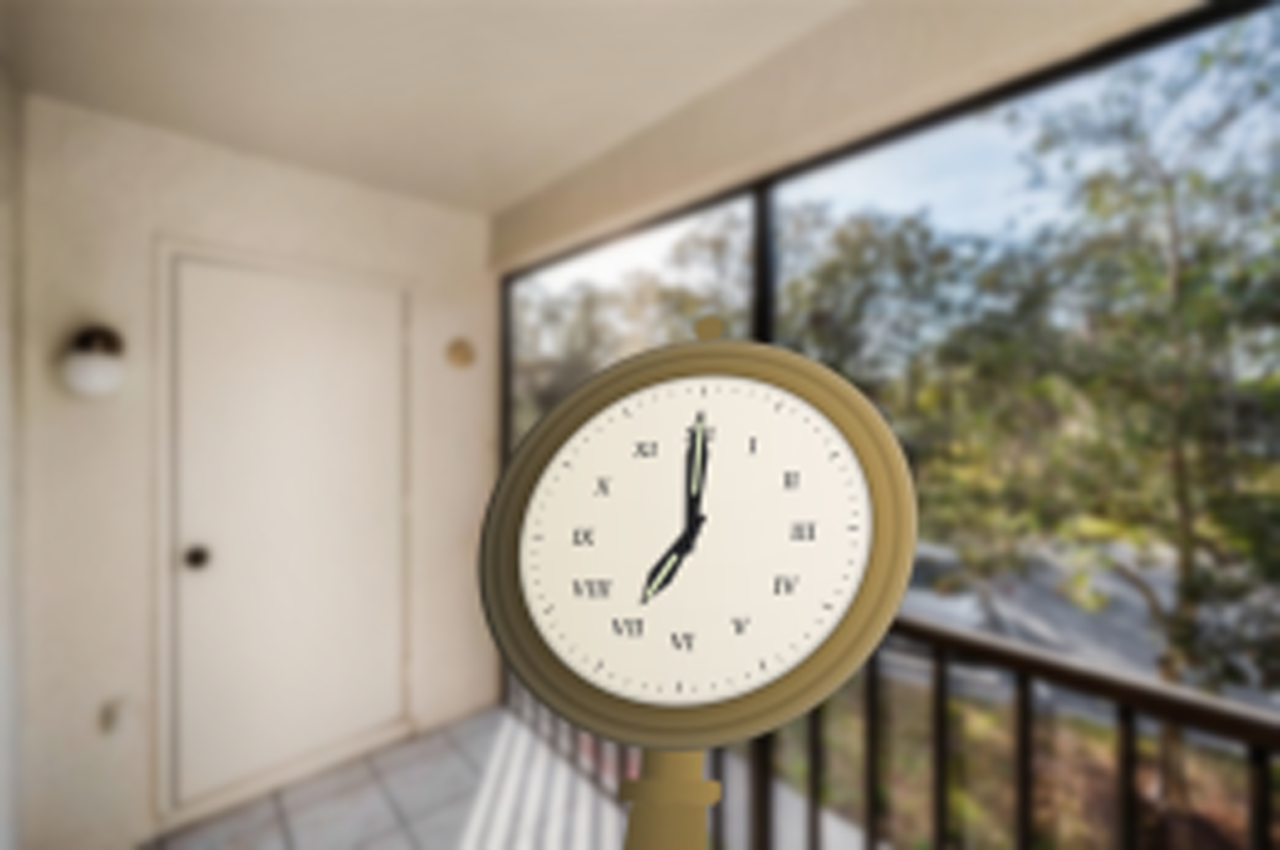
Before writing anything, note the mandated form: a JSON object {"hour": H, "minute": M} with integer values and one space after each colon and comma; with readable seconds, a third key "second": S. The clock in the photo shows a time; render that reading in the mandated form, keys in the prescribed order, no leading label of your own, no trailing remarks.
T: {"hour": 7, "minute": 0}
